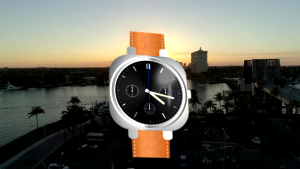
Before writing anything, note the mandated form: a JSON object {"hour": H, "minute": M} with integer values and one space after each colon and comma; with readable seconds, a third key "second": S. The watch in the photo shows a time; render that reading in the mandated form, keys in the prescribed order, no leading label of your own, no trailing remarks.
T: {"hour": 4, "minute": 17}
